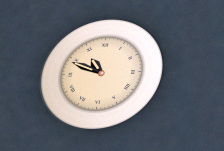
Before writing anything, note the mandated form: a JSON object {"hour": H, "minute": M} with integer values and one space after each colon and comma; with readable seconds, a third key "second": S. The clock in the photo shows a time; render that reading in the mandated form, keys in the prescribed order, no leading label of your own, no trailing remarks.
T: {"hour": 10, "minute": 49}
